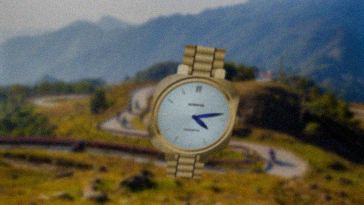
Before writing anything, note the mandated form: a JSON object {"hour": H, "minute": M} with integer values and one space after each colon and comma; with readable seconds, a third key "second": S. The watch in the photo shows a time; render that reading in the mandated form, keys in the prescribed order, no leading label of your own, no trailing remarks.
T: {"hour": 4, "minute": 13}
